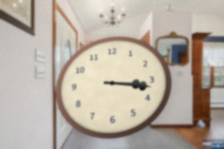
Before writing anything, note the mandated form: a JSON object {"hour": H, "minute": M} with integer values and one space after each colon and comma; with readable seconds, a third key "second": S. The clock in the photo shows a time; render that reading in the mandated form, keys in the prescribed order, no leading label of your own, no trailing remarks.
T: {"hour": 3, "minute": 17}
